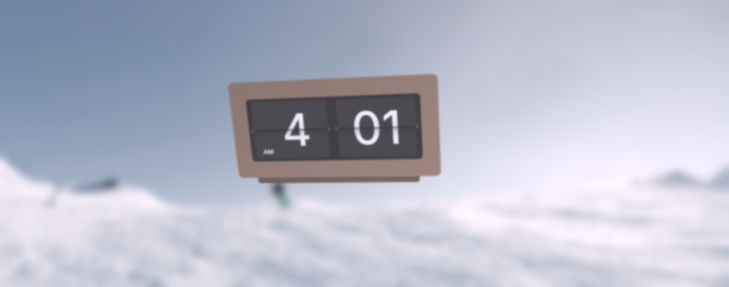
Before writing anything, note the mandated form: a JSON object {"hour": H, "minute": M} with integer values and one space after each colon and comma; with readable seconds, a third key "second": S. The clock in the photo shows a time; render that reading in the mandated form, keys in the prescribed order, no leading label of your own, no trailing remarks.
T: {"hour": 4, "minute": 1}
